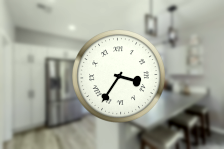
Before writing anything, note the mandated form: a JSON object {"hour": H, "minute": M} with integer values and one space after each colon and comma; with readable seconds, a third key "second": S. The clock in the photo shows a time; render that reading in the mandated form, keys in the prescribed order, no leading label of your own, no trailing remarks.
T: {"hour": 3, "minute": 36}
